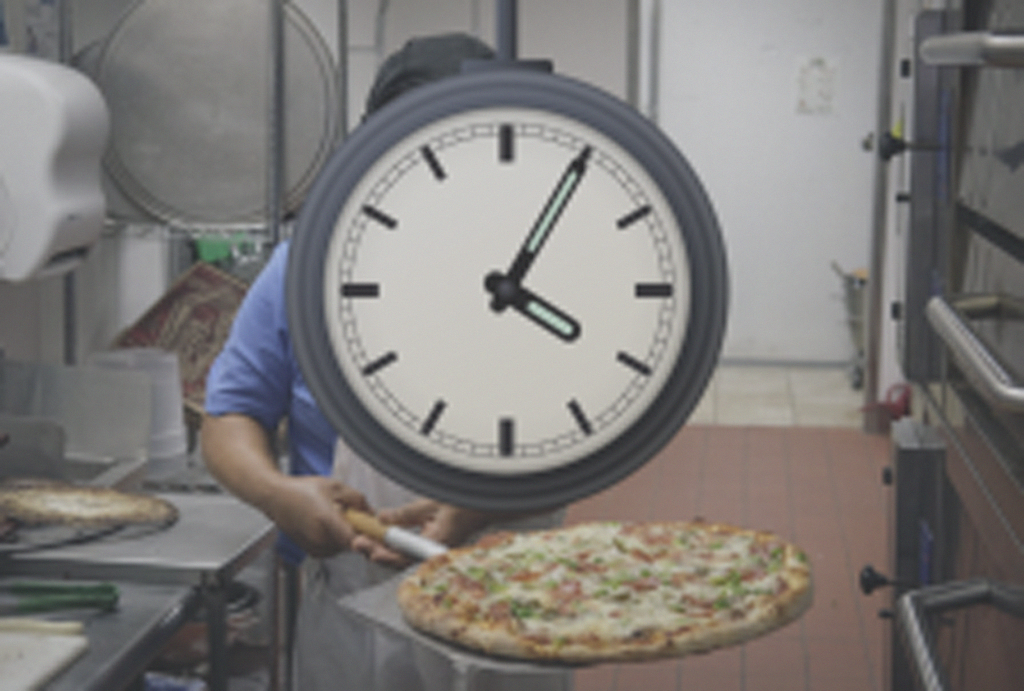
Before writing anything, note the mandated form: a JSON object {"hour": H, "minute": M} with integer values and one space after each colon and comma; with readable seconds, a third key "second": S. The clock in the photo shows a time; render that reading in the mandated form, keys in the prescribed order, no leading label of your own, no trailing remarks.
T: {"hour": 4, "minute": 5}
